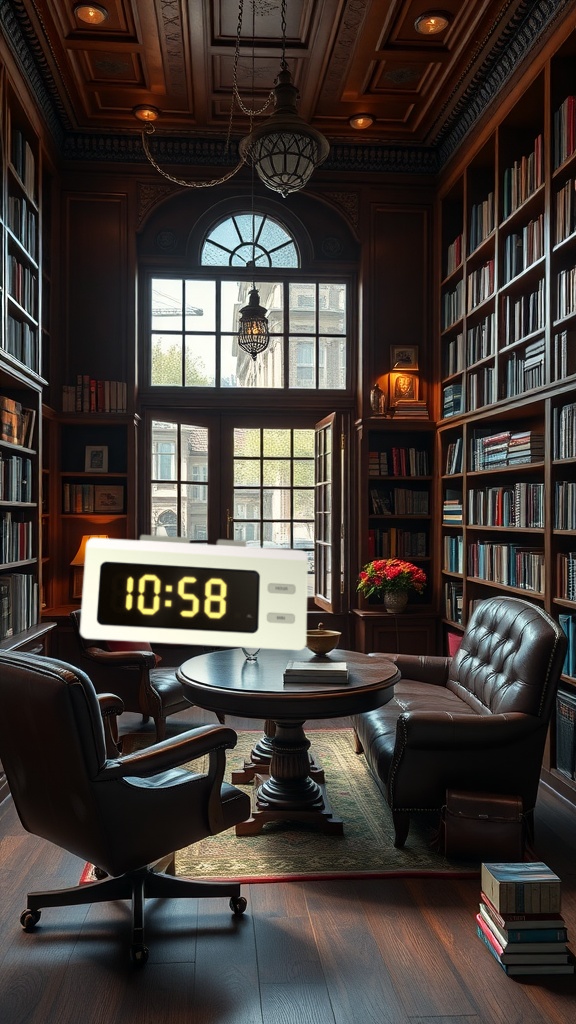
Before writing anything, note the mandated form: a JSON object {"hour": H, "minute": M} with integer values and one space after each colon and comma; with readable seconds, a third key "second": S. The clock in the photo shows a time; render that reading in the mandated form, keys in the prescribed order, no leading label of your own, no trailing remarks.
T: {"hour": 10, "minute": 58}
